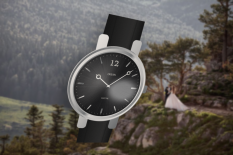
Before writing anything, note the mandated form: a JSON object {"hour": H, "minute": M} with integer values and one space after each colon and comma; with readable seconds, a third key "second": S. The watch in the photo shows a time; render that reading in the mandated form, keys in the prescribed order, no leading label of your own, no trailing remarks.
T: {"hour": 10, "minute": 8}
